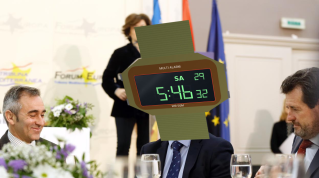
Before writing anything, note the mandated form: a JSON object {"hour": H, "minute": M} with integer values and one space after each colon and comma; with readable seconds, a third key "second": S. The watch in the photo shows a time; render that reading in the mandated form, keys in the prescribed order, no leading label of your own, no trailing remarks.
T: {"hour": 5, "minute": 46, "second": 32}
